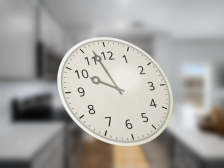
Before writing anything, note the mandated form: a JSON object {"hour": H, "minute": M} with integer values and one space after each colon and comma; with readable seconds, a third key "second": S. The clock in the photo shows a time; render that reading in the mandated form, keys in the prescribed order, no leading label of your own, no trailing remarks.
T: {"hour": 9, "minute": 57}
